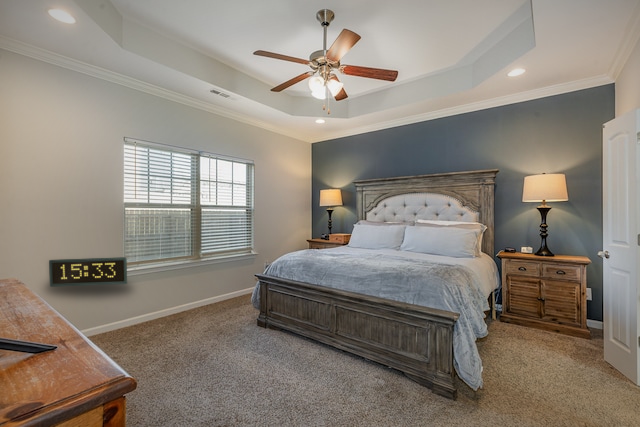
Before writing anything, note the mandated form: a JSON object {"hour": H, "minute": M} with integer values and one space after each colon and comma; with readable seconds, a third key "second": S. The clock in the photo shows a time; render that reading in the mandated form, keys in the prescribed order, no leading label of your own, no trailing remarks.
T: {"hour": 15, "minute": 33}
